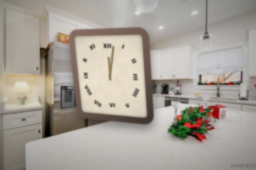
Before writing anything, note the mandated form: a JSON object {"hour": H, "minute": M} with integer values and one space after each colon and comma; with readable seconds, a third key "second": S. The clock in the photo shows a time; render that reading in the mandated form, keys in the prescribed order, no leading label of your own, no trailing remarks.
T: {"hour": 12, "minute": 2}
